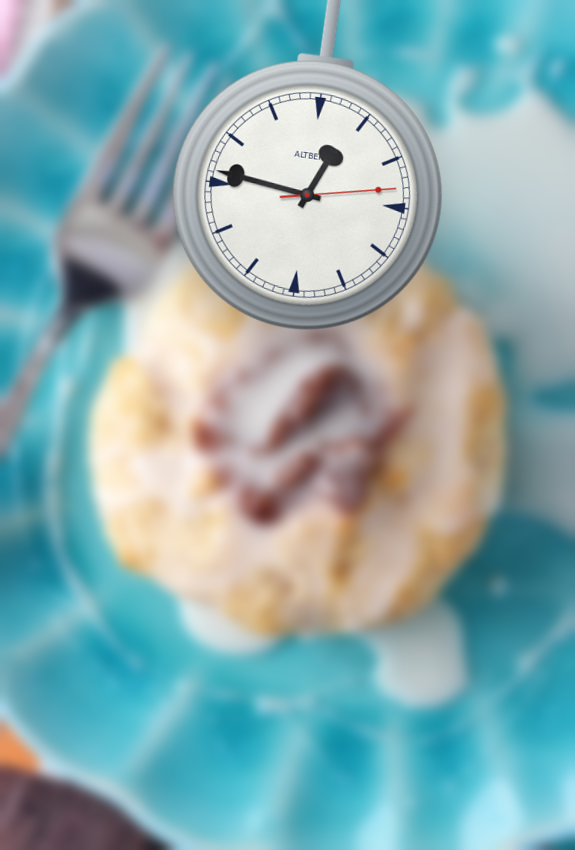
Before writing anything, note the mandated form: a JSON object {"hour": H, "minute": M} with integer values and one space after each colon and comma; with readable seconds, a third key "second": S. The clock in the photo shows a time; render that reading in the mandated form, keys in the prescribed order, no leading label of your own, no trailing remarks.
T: {"hour": 12, "minute": 46, "second": 13}
